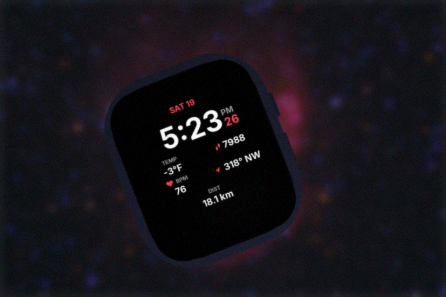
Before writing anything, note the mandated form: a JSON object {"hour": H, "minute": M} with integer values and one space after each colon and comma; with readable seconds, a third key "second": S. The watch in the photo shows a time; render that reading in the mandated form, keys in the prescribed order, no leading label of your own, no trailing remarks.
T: {"hour": 5, "minute": 23, "second": 26}
